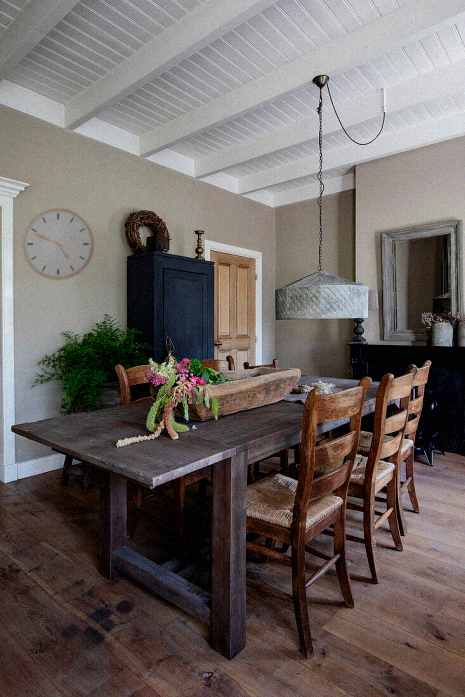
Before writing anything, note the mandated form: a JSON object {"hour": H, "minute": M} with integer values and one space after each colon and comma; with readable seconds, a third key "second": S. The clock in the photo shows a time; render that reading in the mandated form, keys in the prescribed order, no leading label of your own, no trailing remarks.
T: {"hour": 4, "minute": 49}
